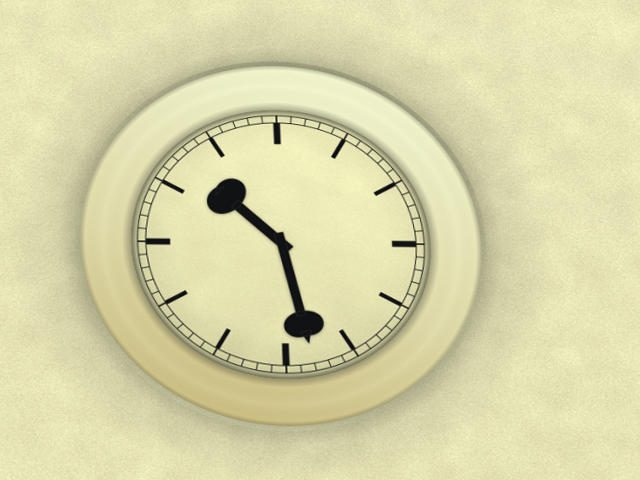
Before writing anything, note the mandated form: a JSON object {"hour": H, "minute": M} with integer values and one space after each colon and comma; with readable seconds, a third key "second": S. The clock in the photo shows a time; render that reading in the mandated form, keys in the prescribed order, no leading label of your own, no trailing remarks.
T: {"hour": 10, "minute": 28}
